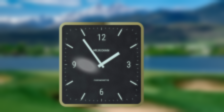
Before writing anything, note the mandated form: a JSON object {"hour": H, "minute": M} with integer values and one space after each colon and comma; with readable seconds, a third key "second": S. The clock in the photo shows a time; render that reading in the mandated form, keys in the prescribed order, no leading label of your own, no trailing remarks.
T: {"hour": 1, "minute": 54}
